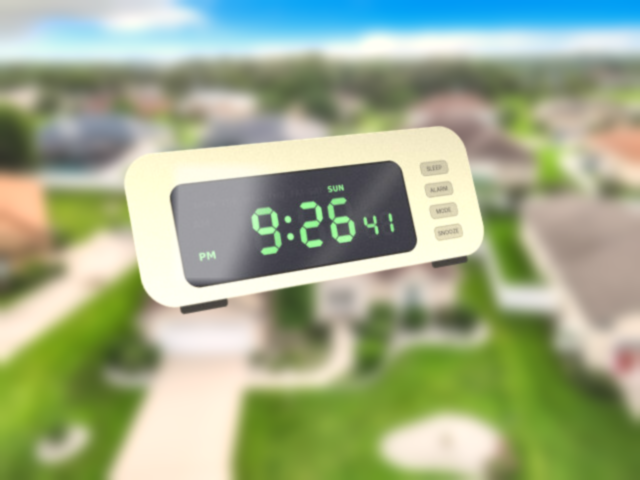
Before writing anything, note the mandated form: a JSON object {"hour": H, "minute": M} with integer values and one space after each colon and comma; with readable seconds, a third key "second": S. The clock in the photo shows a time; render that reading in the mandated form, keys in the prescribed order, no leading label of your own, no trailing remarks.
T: {"hour": 9, "minute": 26, "second": 41}
